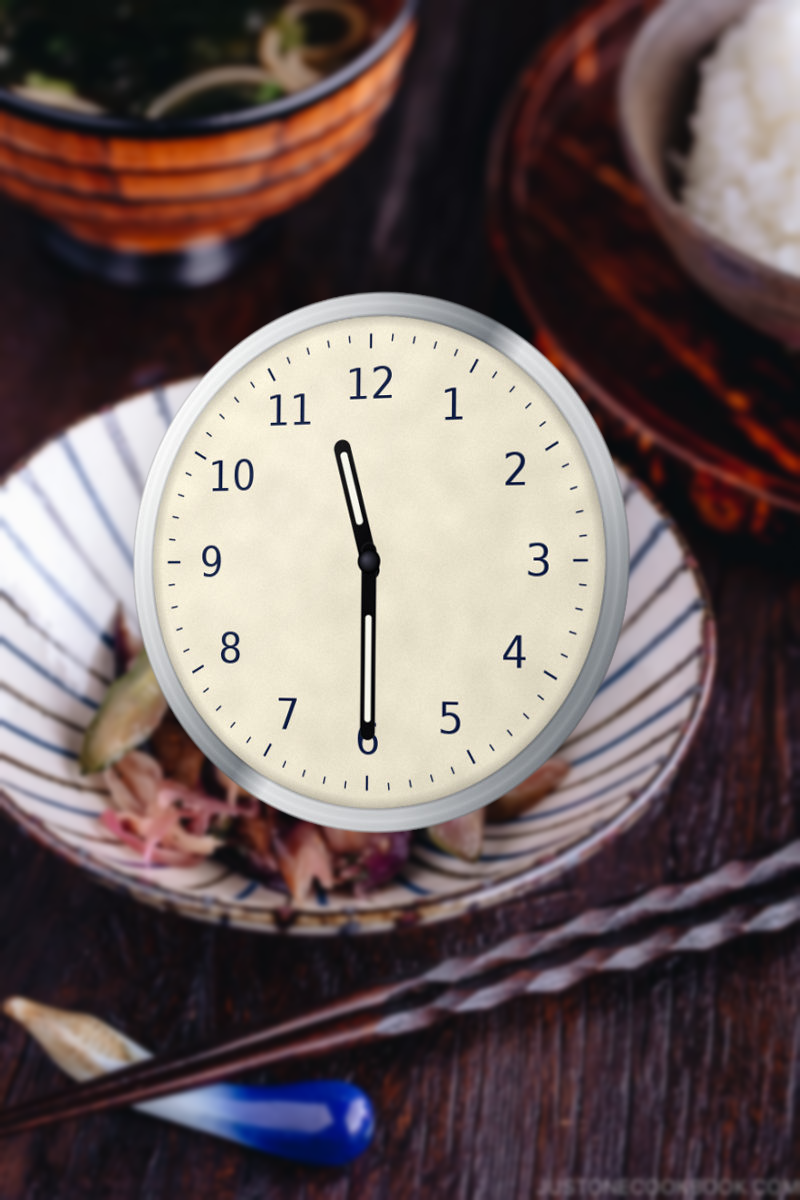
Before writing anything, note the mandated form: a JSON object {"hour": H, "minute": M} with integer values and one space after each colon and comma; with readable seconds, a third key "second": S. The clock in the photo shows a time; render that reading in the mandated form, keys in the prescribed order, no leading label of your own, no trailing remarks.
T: {"hour": 11, "minute": 30}
